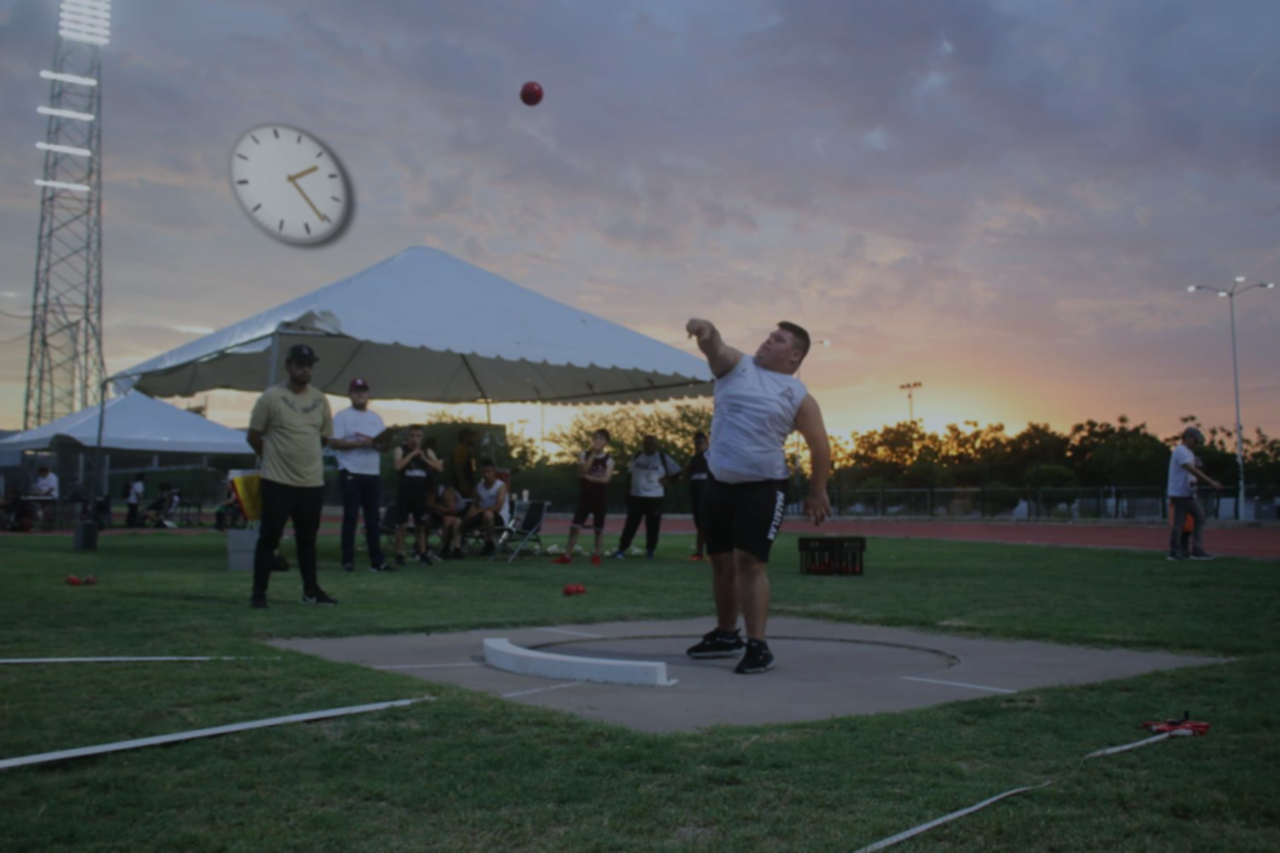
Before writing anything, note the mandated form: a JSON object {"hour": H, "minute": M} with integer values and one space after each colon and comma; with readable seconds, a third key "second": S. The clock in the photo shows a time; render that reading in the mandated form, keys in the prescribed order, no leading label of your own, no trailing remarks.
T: {"hour": 2, "minute": 26}
